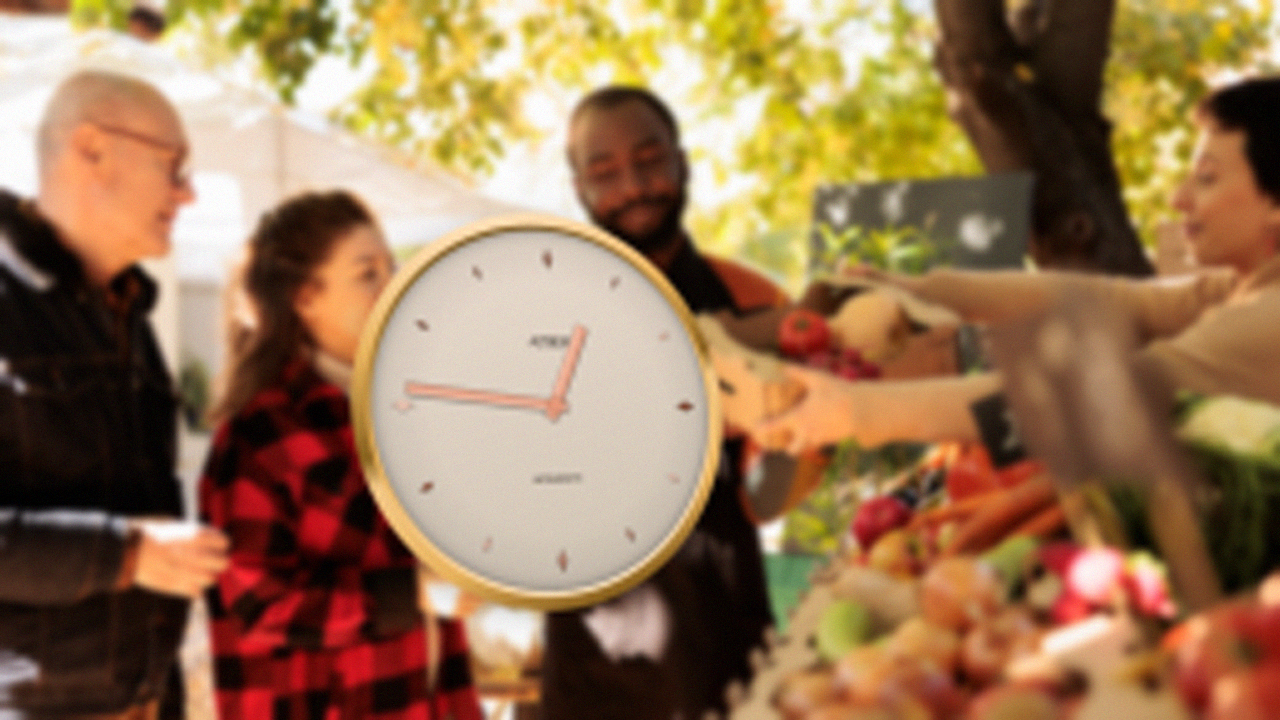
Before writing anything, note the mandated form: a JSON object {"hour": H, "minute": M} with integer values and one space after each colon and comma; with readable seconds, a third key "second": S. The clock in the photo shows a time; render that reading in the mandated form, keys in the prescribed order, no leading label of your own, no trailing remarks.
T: {"hour": 12, "minute": 46}
